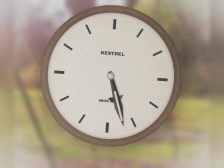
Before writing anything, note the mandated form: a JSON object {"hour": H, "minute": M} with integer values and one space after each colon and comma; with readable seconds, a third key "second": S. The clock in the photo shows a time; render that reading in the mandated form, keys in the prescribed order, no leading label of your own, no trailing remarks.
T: {"hour": 5, "minute": 27}
